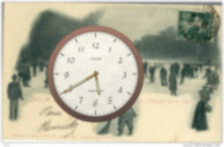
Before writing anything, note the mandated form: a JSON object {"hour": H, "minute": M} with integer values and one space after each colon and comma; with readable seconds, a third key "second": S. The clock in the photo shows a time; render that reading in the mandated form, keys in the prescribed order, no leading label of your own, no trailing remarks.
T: {"hour": 5, "minute": 40}
